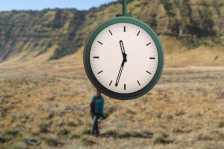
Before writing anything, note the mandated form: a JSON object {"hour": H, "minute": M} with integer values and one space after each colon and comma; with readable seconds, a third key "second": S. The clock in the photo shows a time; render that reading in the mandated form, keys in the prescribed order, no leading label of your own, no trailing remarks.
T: {"hour": 11, "minute": 33}
